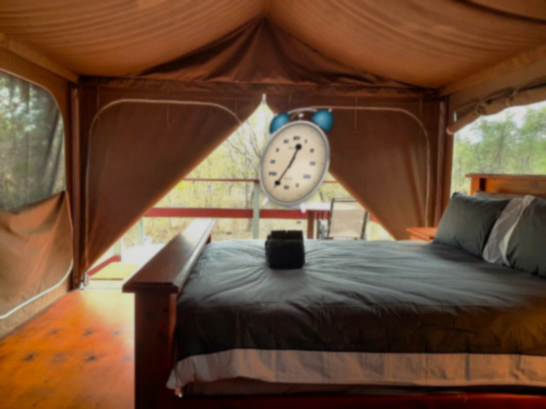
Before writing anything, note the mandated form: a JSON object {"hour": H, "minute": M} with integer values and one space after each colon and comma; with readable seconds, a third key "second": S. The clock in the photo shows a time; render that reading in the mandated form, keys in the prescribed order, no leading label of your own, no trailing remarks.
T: {"hour": 12, "minute": 35}
